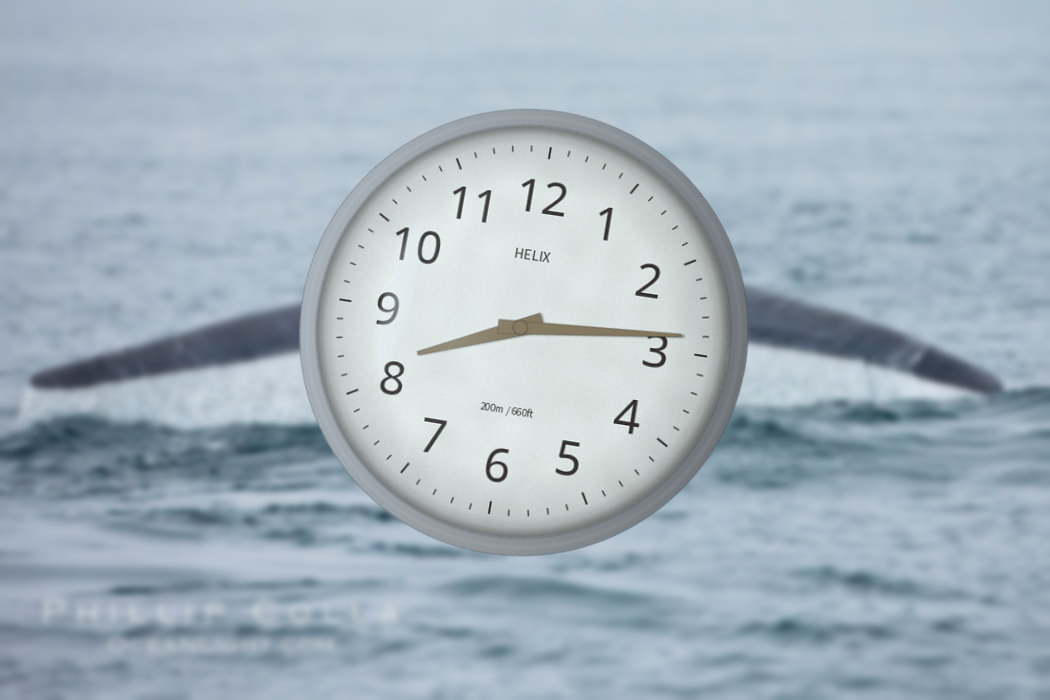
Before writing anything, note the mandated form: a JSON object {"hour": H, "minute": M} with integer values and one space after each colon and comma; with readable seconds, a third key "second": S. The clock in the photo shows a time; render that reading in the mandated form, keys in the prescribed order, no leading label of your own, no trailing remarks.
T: {"hour": 8, "minute": 14}
